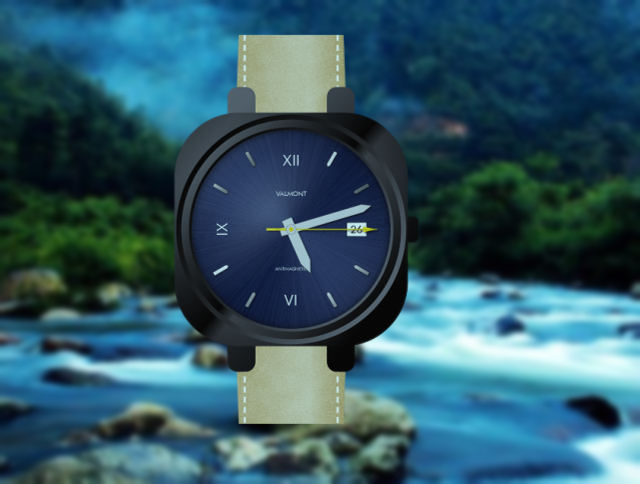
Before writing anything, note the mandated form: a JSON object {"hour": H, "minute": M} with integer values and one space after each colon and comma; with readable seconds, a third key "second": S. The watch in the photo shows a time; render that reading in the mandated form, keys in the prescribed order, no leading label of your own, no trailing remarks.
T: {"hour": 5, "minute": 12, "second": 15}
